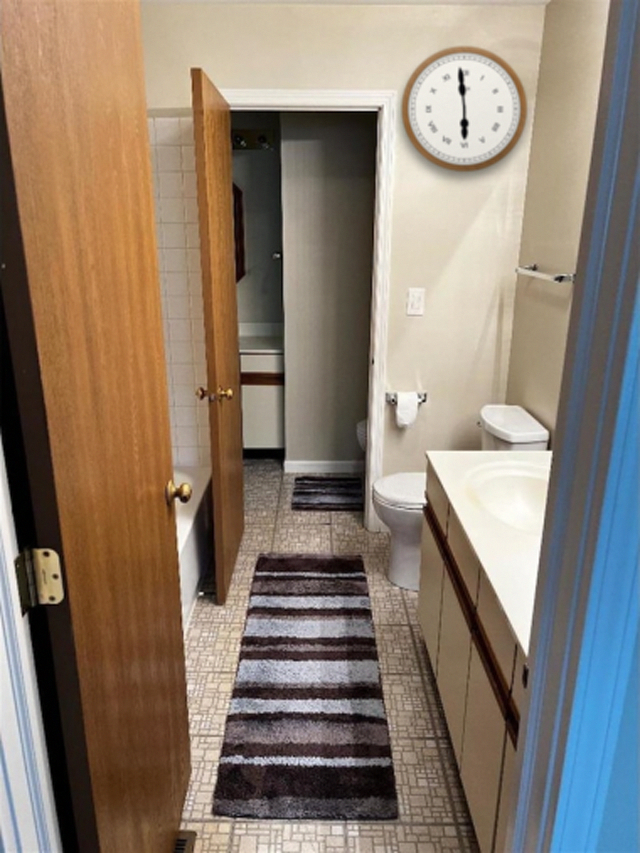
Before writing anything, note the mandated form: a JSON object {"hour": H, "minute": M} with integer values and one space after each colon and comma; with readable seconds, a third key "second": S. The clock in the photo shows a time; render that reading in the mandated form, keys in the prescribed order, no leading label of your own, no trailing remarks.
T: {"hour": 5, "minute": 59}
